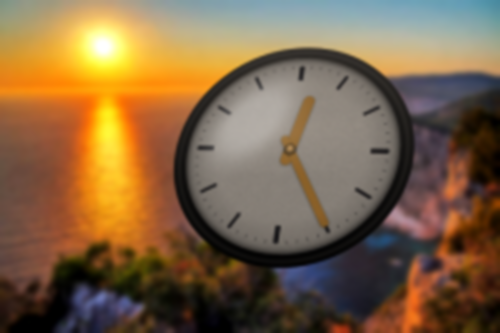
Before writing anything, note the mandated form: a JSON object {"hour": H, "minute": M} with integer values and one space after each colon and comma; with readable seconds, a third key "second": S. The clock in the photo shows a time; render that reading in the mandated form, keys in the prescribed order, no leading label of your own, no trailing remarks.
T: {"hour": 12, "minute": 25}
